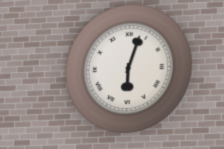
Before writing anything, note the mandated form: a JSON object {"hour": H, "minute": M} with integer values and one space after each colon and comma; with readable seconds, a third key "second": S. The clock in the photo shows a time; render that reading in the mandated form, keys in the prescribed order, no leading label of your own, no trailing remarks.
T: {"hour": 6, "minute": 3}
